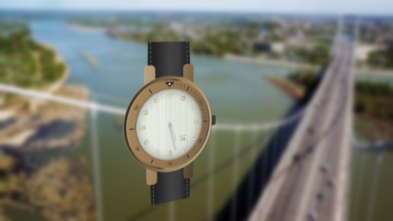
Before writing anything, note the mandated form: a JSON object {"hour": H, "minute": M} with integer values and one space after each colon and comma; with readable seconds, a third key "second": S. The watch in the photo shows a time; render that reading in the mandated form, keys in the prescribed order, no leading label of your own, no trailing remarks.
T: {"hour": 5, "minute": 28}
